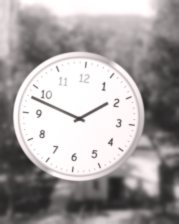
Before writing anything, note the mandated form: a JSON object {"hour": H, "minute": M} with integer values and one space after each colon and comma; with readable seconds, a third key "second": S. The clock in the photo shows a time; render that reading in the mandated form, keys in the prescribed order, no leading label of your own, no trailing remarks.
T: {"hour": 1, "minute": 48}
